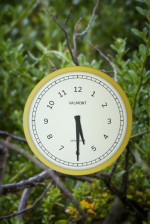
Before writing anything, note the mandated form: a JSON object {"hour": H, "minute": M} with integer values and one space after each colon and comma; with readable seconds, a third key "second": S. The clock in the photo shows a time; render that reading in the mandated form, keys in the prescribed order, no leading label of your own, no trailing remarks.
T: {"hour": 5, "minute": 30}
